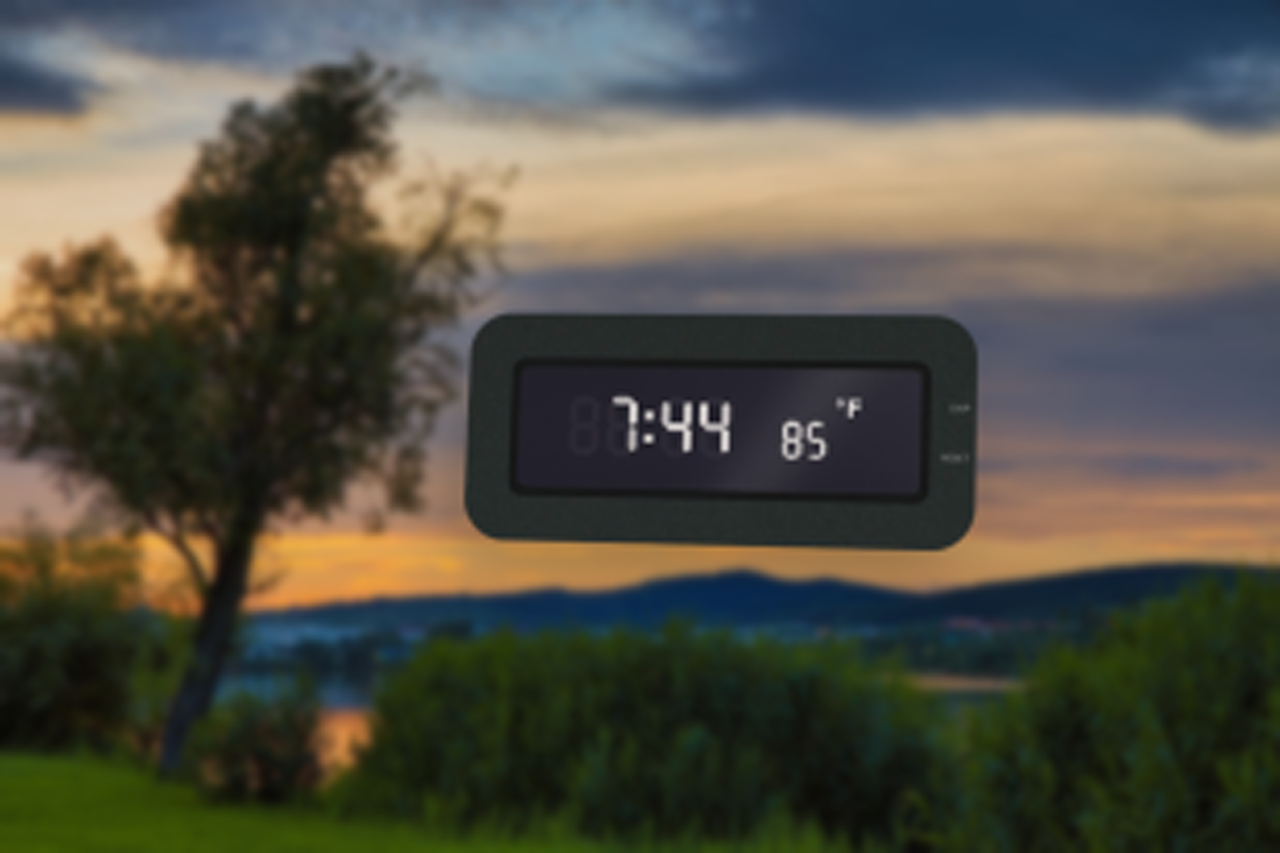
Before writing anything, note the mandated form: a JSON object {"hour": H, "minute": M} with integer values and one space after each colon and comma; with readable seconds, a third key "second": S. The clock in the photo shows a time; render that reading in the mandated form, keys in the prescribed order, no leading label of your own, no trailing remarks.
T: {"hour": 7, "minute": 44}
